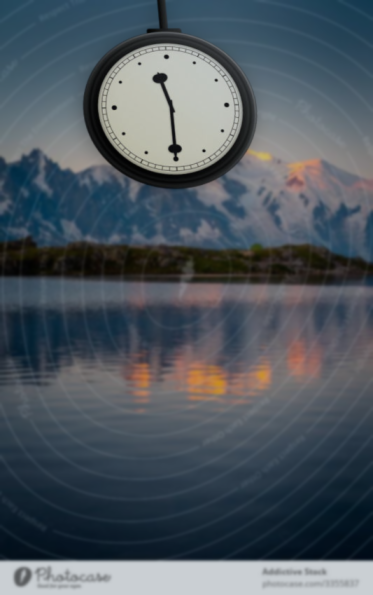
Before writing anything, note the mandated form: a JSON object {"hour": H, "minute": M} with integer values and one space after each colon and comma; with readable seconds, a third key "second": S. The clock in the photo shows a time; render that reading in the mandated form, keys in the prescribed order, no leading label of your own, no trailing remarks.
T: {"hour": 11, "minute": 30}
